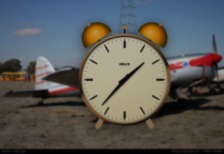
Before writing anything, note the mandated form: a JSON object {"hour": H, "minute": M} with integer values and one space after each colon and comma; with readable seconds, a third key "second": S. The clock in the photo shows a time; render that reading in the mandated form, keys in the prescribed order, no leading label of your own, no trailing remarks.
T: {"hour": 1, "minute": 37}
